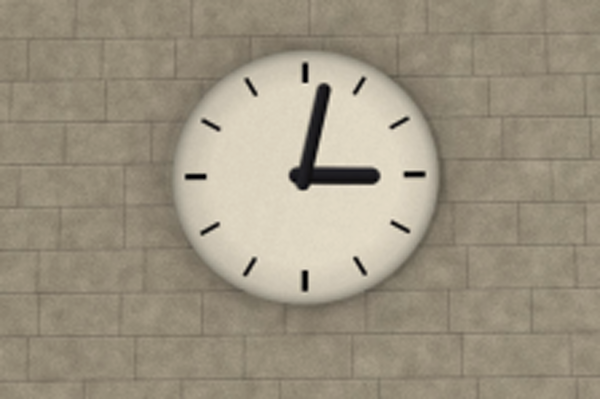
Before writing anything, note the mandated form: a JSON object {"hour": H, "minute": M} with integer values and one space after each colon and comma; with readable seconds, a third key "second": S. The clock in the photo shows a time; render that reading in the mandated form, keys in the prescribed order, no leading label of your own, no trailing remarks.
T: {"hour": 3, "minute": 2}
